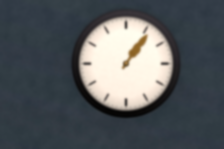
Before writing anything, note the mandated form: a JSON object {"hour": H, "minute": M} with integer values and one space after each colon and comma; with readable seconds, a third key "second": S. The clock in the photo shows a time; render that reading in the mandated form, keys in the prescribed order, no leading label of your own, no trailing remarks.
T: {"hour": 1, "minute": 6}
